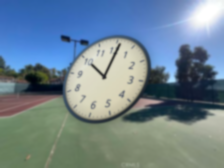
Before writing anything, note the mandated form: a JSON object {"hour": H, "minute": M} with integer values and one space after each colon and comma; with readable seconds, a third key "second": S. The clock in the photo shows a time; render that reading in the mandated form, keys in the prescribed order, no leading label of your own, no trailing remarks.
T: {"hour": 10, "minute": 1}
